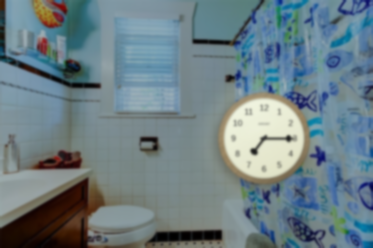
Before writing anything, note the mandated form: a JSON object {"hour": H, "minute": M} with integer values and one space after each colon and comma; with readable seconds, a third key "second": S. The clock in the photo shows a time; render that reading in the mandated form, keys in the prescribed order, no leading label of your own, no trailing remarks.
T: {"hour": 7, "minute": 15}
